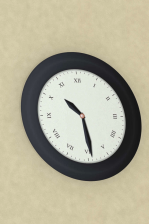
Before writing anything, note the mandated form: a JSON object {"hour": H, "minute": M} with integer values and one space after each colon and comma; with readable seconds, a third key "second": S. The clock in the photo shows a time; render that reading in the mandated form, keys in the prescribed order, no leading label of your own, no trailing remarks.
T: {"hour": 10, "minute": 29}
